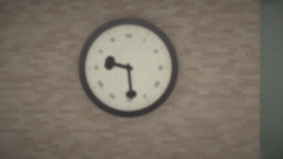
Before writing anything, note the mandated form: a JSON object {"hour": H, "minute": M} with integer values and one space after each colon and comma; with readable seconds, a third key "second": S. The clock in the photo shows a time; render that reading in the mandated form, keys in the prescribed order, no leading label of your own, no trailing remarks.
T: {"hour": 9, "minute": 29}
